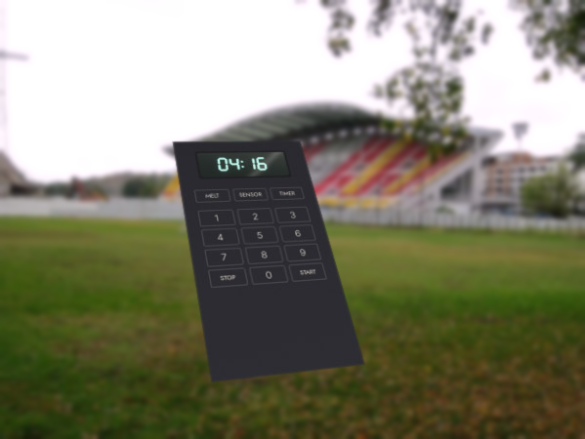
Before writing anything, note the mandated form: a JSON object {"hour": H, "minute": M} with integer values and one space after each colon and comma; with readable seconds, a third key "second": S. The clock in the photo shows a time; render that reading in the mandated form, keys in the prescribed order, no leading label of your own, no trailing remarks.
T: {"hour": 4, "minute": 16}
